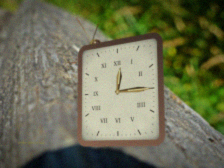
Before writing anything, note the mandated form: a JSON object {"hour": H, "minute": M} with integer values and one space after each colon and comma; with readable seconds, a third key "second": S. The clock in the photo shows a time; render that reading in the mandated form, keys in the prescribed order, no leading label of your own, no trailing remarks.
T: {"hour": 12, "minute": 15}
